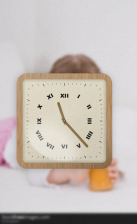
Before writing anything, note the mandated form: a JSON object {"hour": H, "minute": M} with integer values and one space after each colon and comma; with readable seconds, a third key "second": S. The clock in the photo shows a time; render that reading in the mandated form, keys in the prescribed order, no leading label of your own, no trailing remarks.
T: {"hour": 11, "minute": 23}
